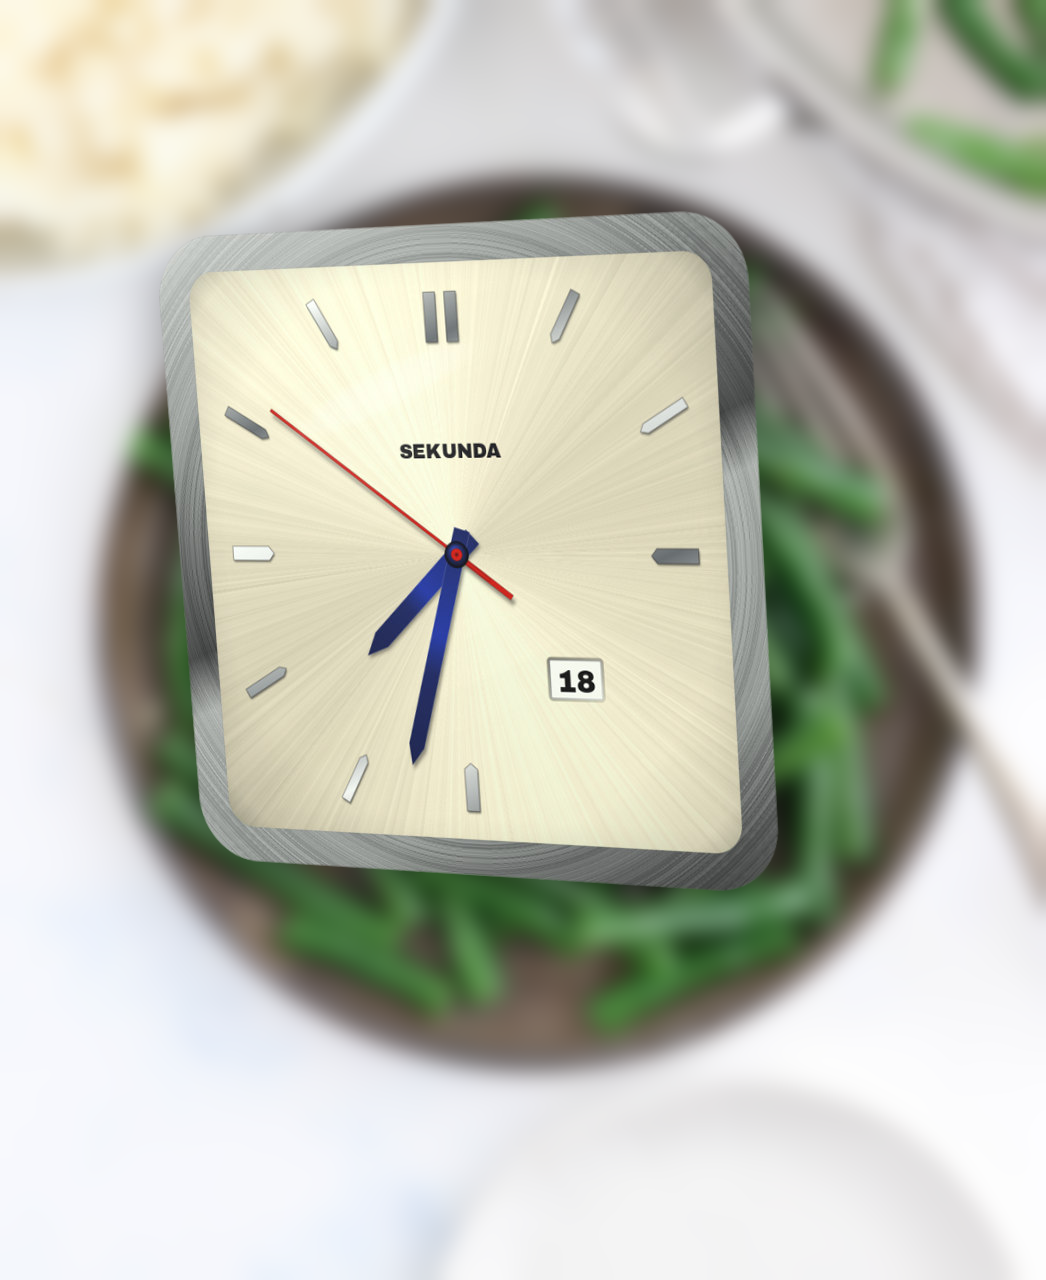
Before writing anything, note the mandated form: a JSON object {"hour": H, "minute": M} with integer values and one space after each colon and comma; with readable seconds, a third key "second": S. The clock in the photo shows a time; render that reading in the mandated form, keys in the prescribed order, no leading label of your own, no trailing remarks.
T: {"hour": 7, "minute": 32, "second": 51}
